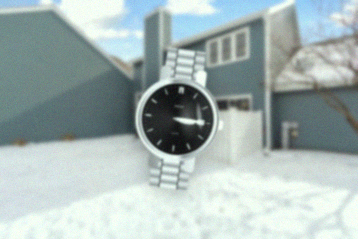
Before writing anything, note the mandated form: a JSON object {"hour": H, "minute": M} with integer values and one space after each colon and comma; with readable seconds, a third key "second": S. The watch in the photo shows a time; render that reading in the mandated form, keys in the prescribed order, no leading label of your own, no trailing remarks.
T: {"hour": 3, "minute": 15}
